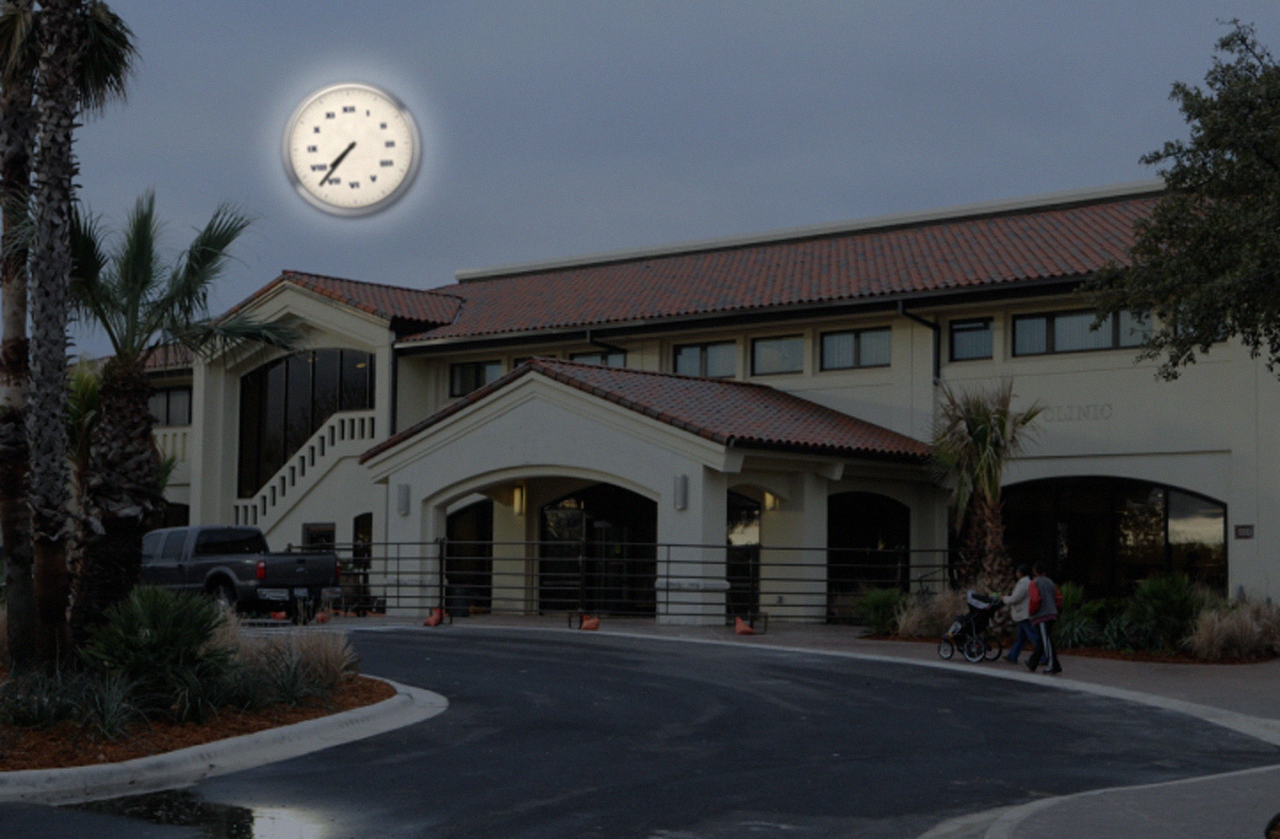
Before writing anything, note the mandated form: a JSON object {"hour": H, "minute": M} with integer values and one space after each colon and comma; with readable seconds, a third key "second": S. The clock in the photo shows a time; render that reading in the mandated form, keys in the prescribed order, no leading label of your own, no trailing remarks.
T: {"hour": 7, "minute": 37}
